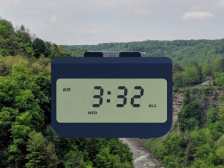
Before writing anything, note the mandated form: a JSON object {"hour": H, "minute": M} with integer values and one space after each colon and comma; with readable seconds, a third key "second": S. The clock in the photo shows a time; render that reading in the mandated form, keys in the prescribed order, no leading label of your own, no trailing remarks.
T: {"hour": 3, "minute": 32}
